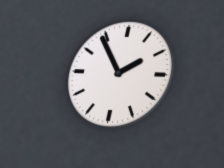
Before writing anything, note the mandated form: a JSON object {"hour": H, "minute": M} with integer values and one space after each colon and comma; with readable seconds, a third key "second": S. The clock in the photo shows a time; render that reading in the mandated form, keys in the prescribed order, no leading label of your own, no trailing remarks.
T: {"hour": 1, "minute": 54}
